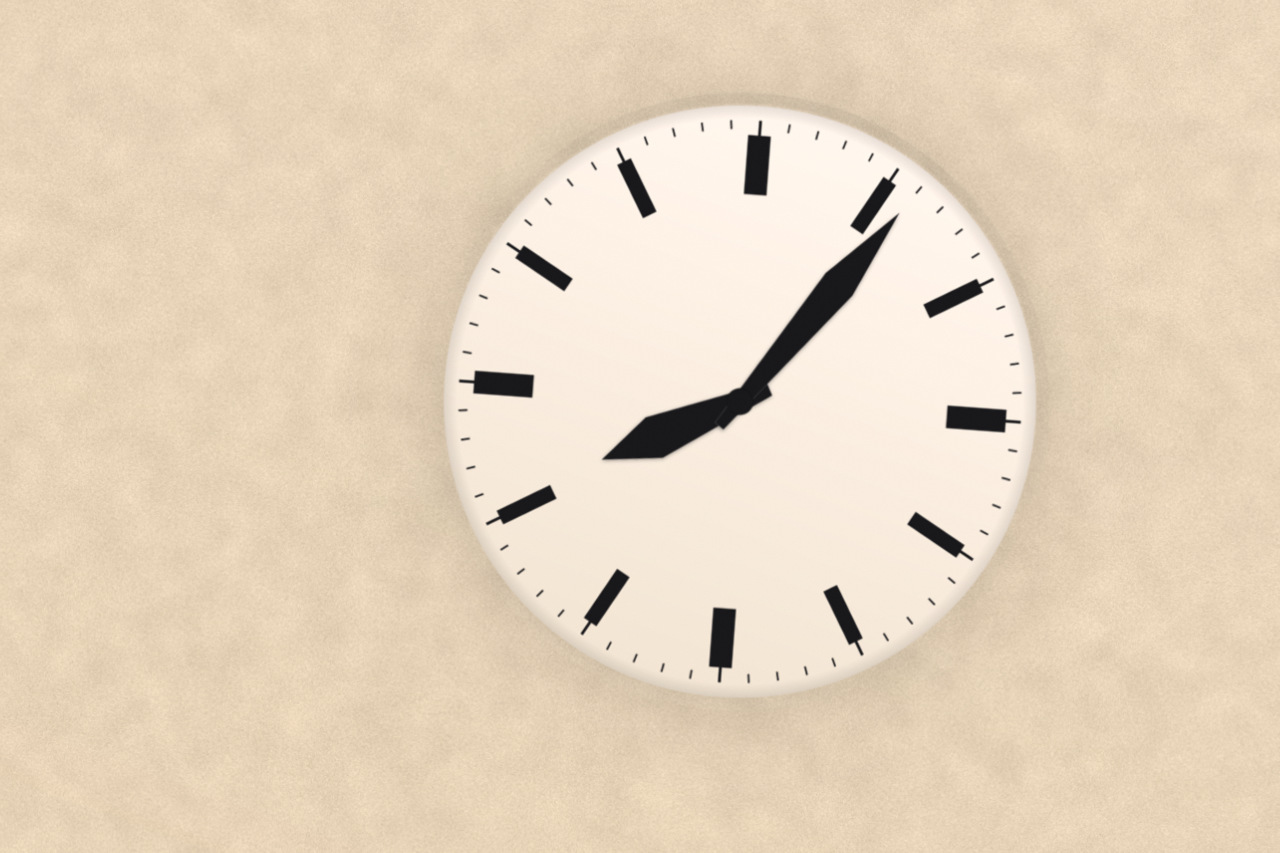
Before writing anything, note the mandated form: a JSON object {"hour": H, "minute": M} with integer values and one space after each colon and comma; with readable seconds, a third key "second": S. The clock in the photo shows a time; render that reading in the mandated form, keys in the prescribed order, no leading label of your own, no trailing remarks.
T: {"hour": 8, "minute": 6}
